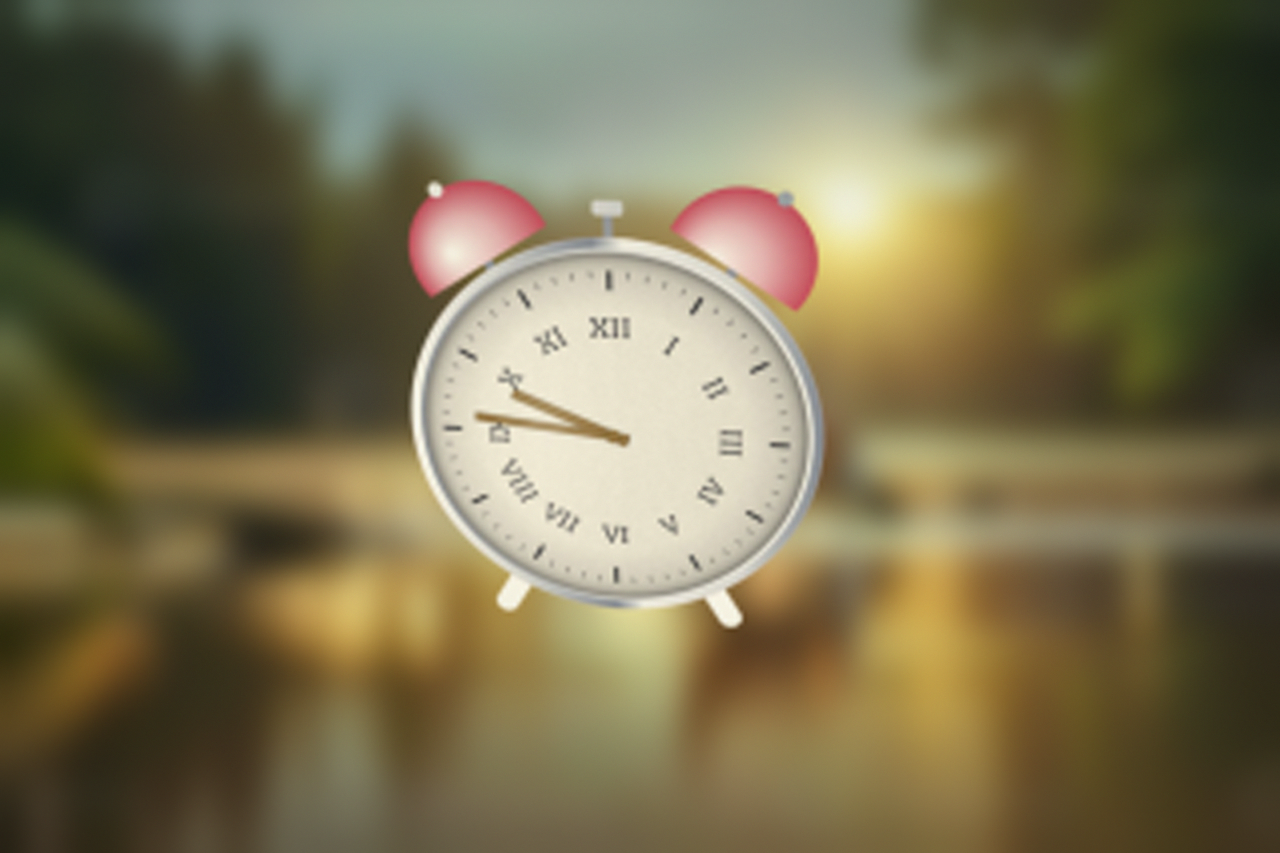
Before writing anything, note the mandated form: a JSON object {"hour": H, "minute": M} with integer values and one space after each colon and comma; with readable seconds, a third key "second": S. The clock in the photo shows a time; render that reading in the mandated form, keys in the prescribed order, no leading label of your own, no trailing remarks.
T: {"hour": 9, "minute": 46}
